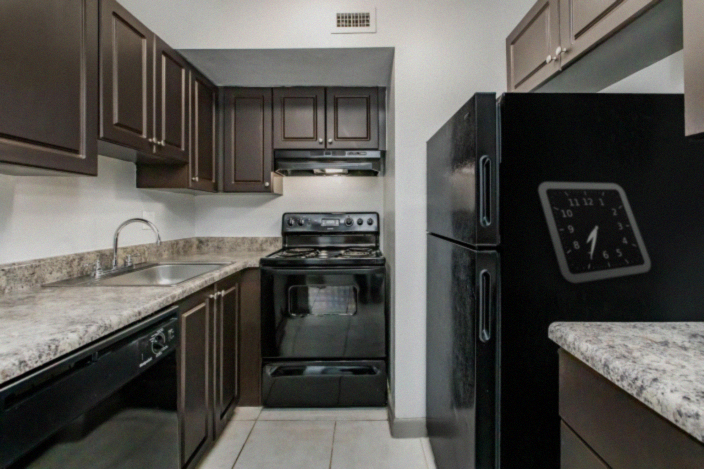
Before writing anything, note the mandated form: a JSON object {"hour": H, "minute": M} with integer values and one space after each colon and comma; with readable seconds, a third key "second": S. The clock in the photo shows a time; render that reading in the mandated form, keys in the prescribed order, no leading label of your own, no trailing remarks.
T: {"hour": 7, "minute": 35}
